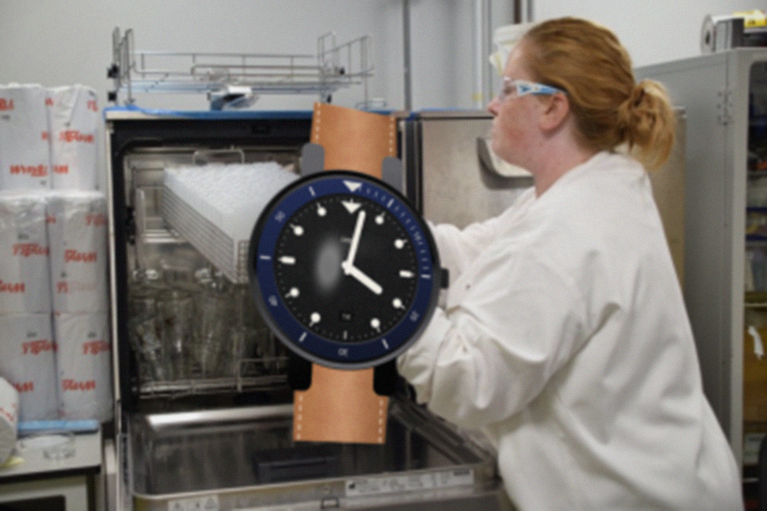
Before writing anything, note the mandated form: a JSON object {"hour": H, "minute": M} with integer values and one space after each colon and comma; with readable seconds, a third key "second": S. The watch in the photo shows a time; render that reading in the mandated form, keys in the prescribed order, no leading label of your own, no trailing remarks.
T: {"hour": 4, "minute": 2}
